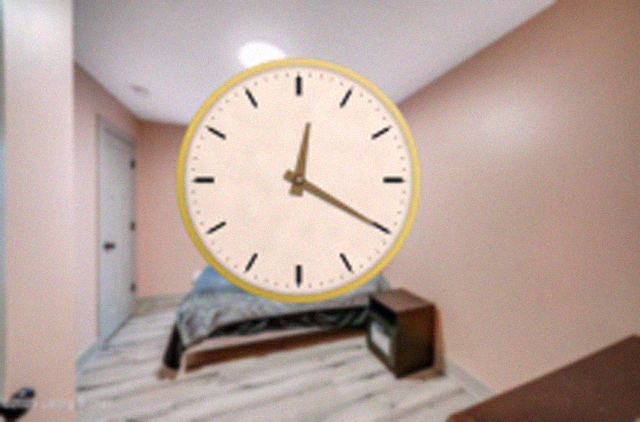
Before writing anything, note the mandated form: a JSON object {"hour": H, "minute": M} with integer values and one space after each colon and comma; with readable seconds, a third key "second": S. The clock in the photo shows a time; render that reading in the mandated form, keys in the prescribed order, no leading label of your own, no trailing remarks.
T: {"hour": 12, "minute": 20}
